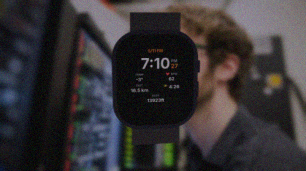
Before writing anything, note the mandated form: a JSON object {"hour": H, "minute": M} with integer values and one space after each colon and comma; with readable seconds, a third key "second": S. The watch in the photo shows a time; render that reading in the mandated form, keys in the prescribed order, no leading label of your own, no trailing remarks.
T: {"hour": 7, "minute": 10}
